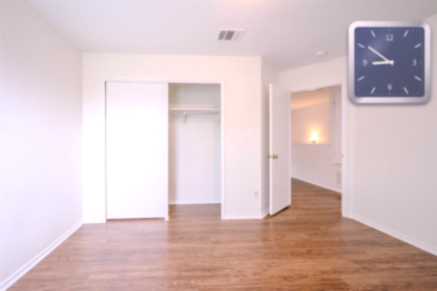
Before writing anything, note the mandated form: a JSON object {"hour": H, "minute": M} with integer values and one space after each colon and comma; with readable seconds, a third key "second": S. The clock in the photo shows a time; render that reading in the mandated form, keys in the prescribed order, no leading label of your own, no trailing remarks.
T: {"hour": 8, "minute": 51}
